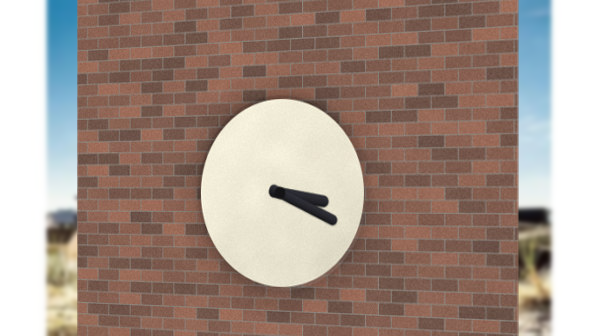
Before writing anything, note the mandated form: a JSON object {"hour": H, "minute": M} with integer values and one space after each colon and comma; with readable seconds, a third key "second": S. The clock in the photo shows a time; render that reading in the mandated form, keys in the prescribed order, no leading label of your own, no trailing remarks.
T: {"hour": 3, "minute": 19}
